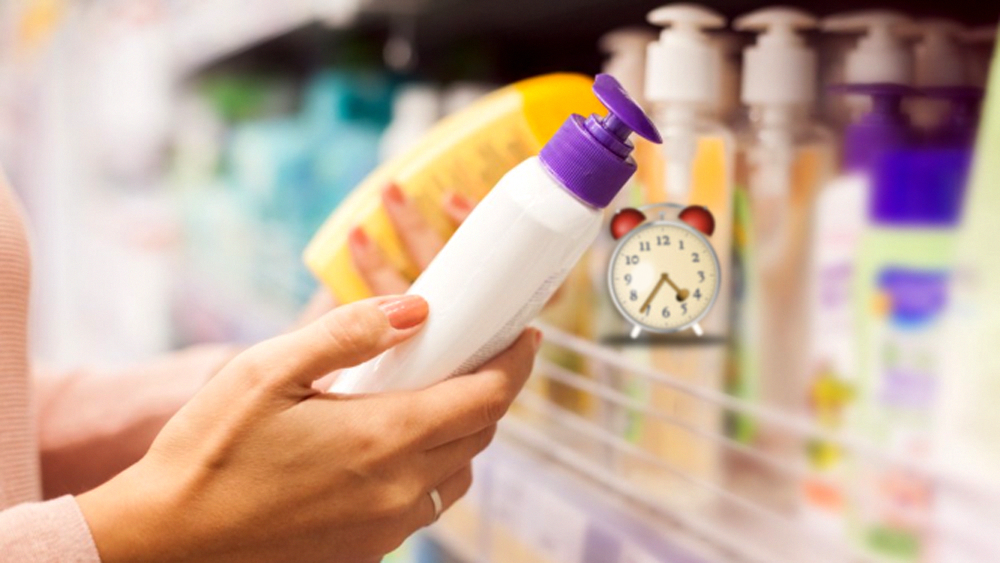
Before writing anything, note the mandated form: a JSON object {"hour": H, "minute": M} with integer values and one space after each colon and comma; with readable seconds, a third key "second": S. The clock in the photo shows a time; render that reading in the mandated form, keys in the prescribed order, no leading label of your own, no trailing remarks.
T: {"hour": 4, "minute": 36}
